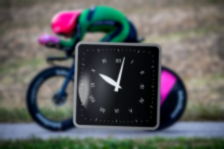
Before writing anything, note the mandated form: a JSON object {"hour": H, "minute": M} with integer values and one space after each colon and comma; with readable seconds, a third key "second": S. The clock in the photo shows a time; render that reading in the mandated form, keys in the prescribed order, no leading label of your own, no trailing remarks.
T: {"hour": 10, "minute": 2}
